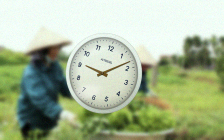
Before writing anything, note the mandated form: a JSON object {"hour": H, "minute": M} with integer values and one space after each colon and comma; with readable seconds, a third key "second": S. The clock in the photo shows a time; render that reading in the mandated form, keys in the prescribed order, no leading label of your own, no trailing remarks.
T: {"hour": 9, "minute": 8}
